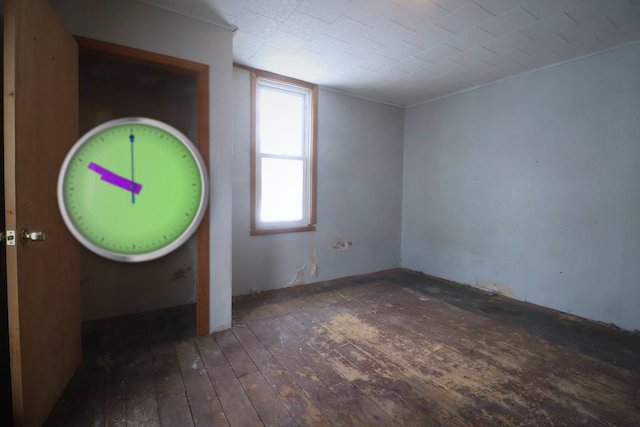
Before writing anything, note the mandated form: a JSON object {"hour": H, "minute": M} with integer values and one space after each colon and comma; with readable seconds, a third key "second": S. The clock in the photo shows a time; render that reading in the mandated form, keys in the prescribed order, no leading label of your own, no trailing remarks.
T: {"hour": 9, "minute": 50, "second": 0}
